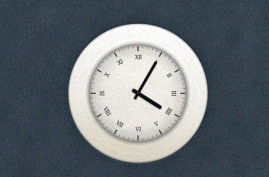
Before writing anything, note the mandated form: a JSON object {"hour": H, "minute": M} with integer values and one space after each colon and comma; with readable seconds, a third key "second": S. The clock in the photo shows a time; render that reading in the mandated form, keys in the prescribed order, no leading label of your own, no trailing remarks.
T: {"hour": 4, "minute": 5}
